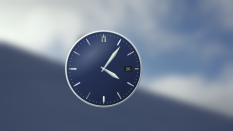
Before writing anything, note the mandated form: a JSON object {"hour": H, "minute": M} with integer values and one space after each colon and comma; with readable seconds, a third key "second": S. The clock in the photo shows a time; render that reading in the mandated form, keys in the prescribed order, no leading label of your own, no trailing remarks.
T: {"hour": 4, "minute": 6}
